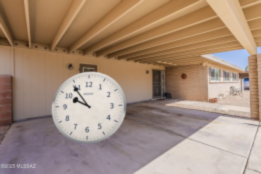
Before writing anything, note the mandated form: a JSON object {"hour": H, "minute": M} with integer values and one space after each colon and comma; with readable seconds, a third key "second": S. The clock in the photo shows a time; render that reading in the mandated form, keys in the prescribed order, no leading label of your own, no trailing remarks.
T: {"hour": 9, "minute": 54}
